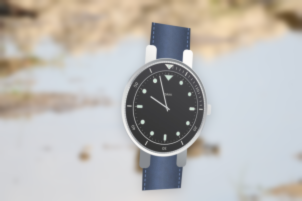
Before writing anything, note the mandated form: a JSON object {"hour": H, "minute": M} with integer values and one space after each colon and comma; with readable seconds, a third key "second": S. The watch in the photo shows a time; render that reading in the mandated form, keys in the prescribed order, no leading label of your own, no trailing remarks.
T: {"hour": 9, "minute": 57}
